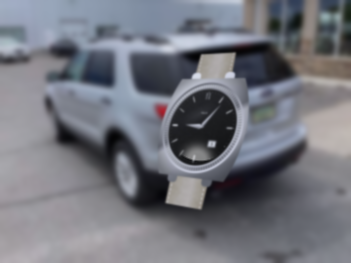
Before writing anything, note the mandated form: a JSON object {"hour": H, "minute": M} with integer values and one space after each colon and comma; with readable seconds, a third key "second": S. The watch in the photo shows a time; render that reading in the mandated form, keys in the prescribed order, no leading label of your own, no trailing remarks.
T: {"hour": 9, "minute": 6}
